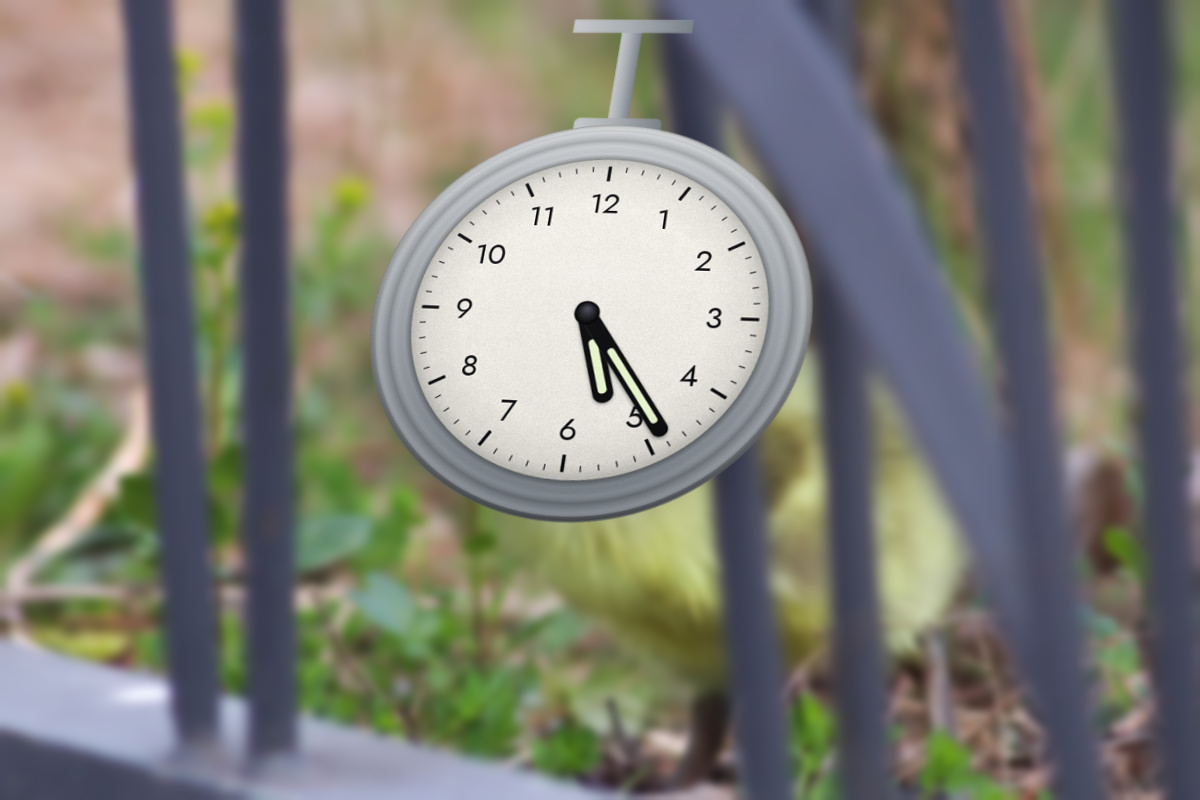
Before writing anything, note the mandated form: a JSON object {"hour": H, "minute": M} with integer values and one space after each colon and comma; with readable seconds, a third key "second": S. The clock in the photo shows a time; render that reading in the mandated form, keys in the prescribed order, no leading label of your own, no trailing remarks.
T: {"hour": 5, "minute": 24}
